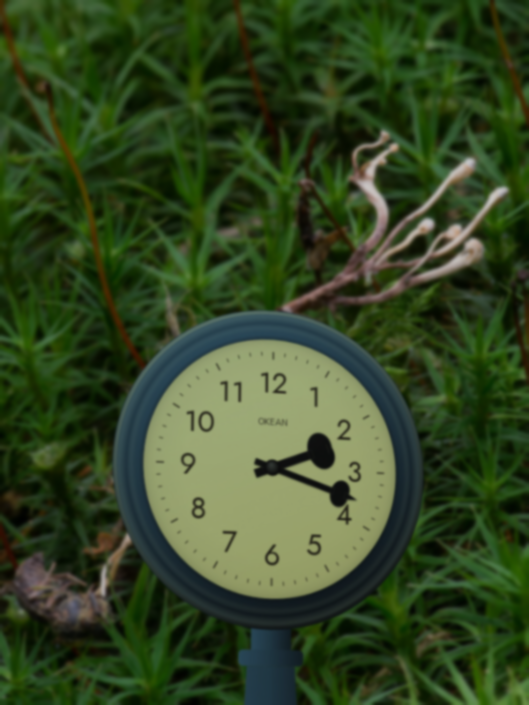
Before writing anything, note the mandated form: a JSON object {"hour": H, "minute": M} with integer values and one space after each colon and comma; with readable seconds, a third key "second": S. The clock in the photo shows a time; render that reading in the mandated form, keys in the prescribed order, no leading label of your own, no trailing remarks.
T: {"hour": 2, "minute": 18}
